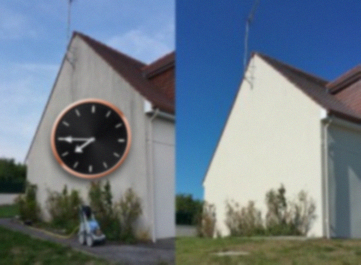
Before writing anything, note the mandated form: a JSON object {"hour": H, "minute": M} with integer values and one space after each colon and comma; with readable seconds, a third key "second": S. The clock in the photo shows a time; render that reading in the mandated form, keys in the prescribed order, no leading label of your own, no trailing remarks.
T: {"hour": 7, "minute": 45}
